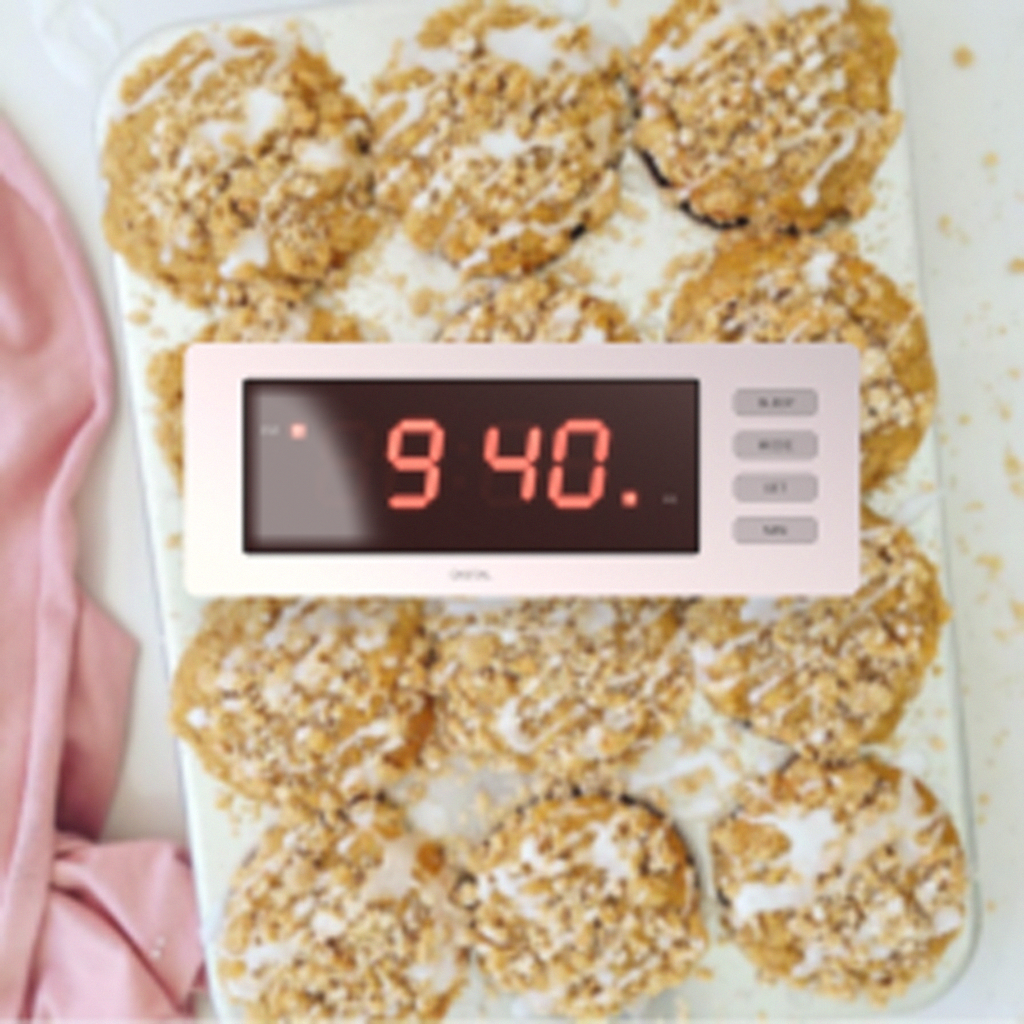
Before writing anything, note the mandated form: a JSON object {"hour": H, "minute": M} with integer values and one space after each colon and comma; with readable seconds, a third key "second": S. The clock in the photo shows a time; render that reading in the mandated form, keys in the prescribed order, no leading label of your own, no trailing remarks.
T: {"hour": 9, "minute": 40}
